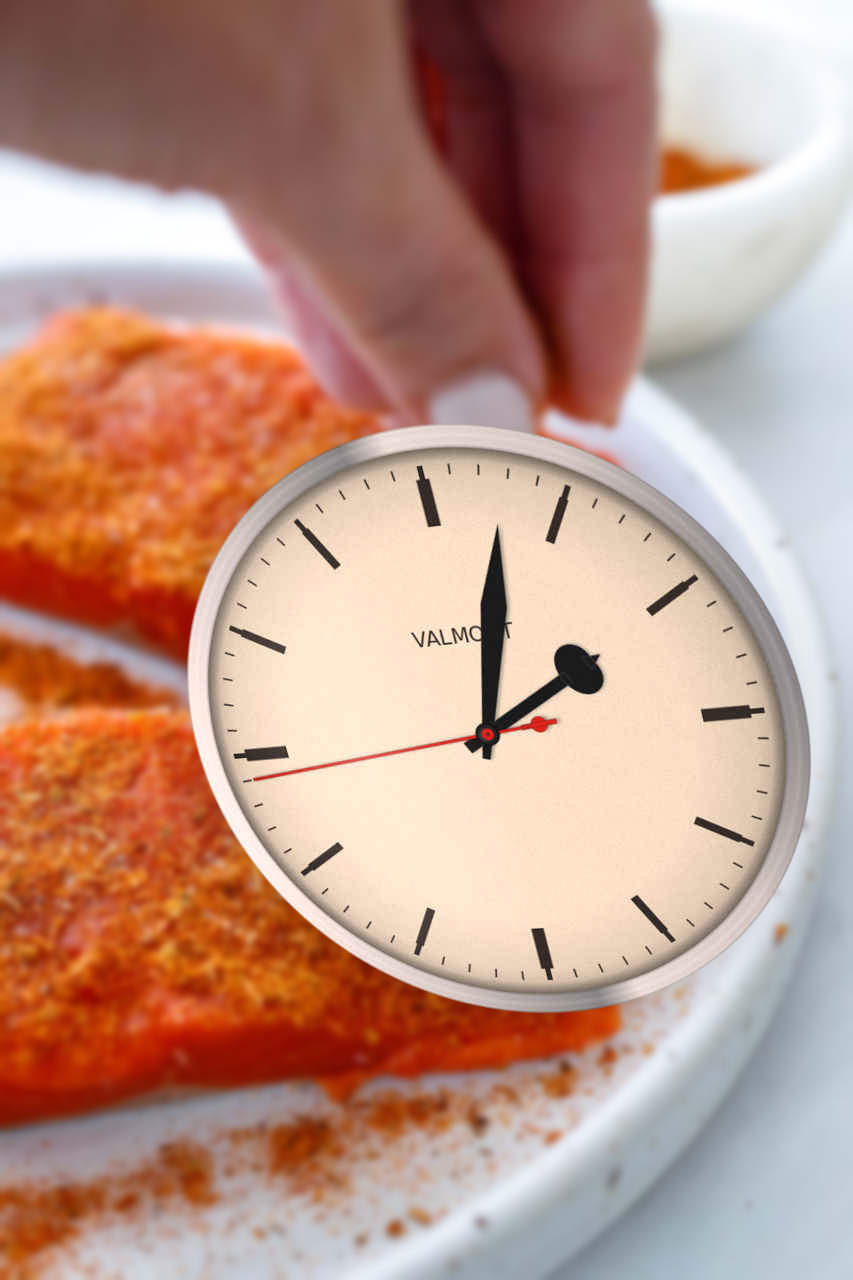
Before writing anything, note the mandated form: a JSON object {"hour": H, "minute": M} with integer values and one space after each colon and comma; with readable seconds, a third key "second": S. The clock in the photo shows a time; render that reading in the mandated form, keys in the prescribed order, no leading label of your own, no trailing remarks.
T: {"hour": 2, "minute": 2, "second": 44}
